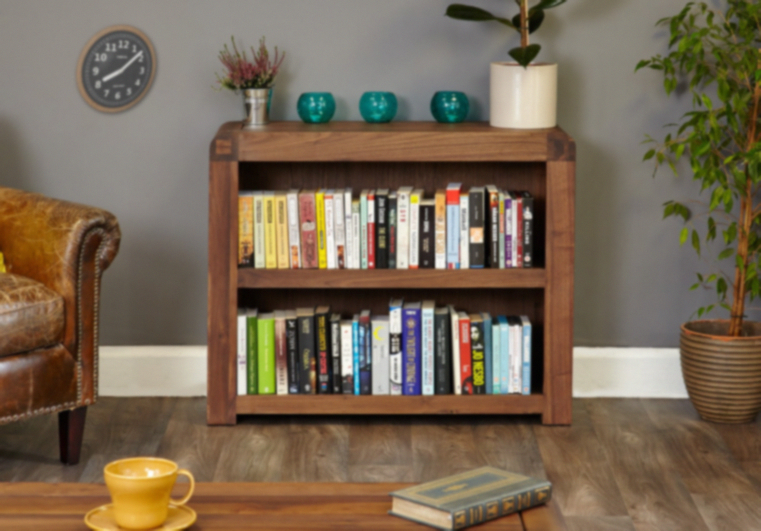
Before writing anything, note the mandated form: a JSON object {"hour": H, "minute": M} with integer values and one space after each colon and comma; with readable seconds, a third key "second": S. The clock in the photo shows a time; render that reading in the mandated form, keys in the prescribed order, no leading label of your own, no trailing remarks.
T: {"hour": 8, "minute": 8}
